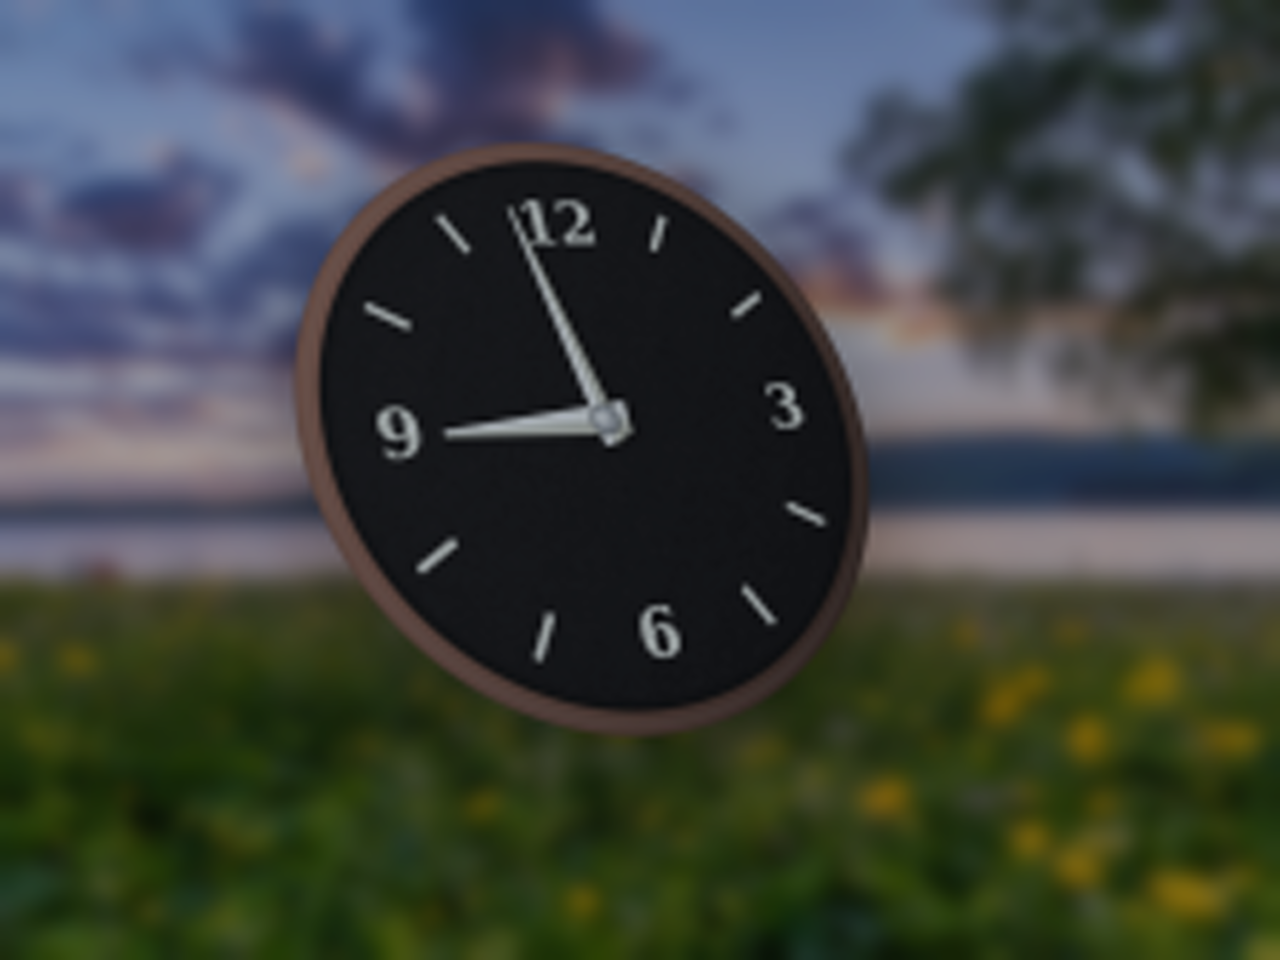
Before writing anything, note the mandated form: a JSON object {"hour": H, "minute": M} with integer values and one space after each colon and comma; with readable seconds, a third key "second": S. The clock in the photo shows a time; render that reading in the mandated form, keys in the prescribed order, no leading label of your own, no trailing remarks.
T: {"hour": 8, "minute": 58}
